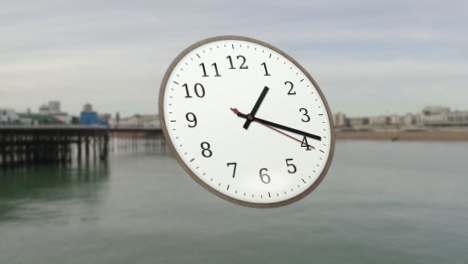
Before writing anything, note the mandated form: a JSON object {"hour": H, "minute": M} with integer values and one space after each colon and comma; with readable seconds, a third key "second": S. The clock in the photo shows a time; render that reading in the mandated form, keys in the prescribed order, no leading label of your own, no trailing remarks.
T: {"hour": 1, "minute": 18, "second": 20}
